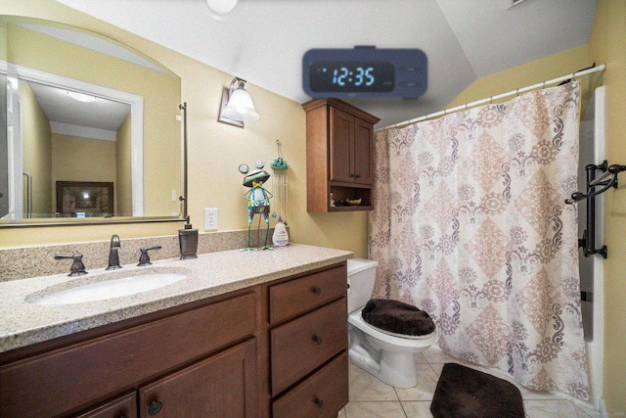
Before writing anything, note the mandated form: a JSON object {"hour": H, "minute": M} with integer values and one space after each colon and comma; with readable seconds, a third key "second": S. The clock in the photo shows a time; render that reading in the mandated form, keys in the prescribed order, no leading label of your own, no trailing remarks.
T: {"hour": 12, "minute": 35}
